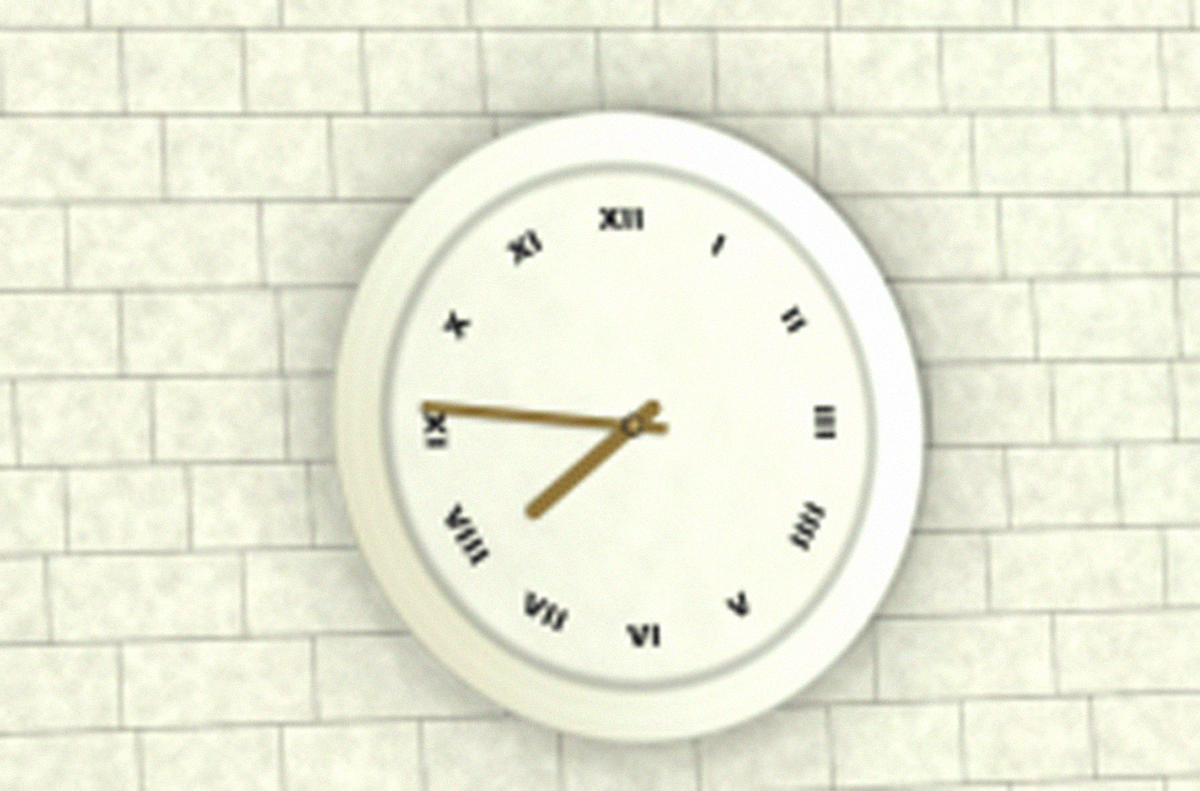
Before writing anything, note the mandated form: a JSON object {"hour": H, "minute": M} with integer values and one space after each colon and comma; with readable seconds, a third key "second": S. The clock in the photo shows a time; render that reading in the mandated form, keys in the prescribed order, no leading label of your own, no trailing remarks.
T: {"hour": 7, "minute": 46}
